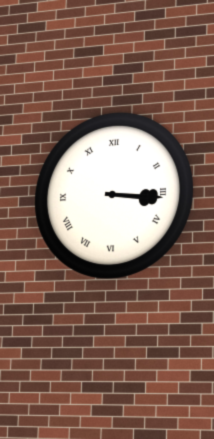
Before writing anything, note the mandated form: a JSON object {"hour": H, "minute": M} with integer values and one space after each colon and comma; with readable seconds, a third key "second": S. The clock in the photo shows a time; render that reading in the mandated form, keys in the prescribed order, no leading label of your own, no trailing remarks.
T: {"hour": 3, "minute": 16}
